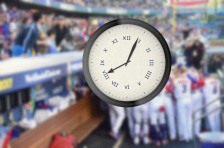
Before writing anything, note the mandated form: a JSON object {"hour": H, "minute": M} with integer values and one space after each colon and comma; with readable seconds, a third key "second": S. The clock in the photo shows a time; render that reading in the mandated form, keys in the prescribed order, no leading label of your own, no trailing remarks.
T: {"hour": 8, "minute": 4}
